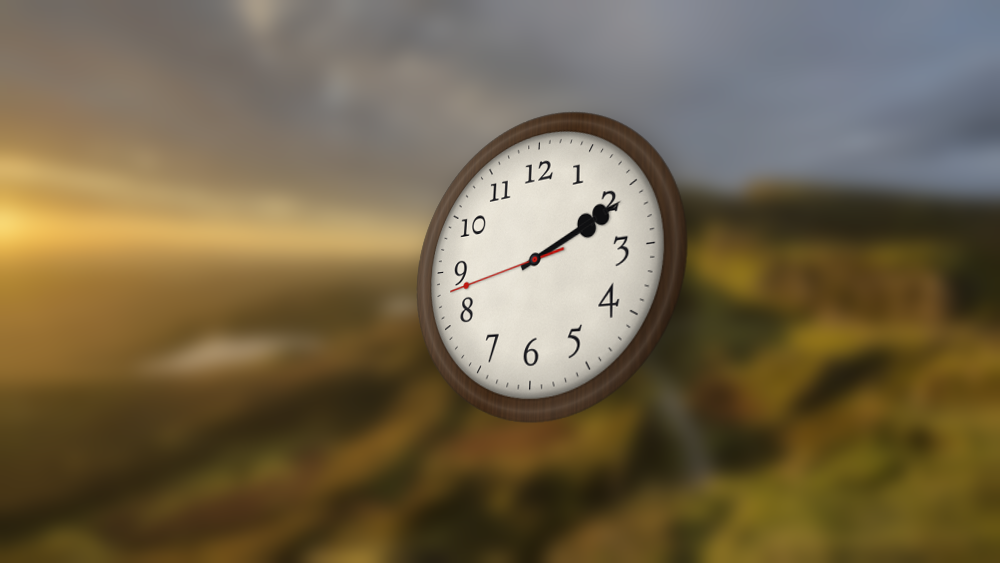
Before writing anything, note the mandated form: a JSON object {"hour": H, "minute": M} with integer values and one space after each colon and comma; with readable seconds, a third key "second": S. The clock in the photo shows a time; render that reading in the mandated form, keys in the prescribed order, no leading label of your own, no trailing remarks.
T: {"hour": 2, "minute": 10, "second": 43}
